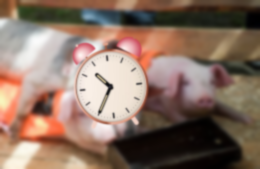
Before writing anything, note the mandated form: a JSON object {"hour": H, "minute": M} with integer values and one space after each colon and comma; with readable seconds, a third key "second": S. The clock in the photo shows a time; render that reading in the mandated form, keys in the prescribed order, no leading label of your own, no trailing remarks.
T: {"hour": 10, "minute": 35}
